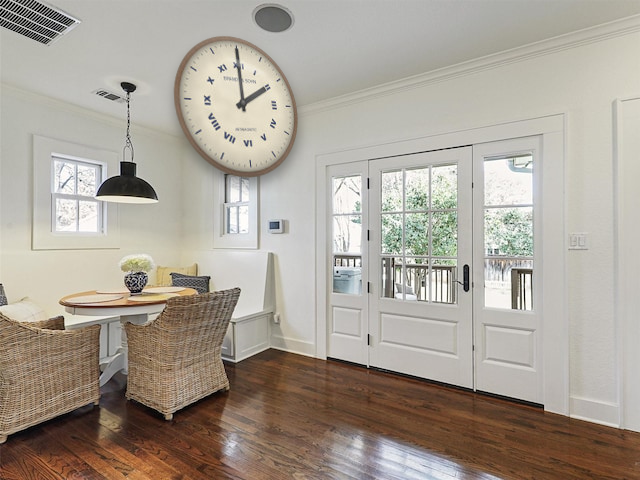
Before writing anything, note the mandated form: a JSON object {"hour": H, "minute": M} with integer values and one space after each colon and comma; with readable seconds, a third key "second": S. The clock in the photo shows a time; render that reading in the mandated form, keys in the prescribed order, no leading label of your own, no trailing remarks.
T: {"hour": 2, "minute": 0}
